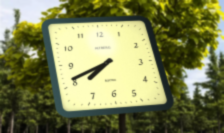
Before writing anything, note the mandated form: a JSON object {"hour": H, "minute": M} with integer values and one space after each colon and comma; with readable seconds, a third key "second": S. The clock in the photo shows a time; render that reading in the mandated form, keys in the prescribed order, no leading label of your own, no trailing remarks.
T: {"hour": 7, "minute": 41}
